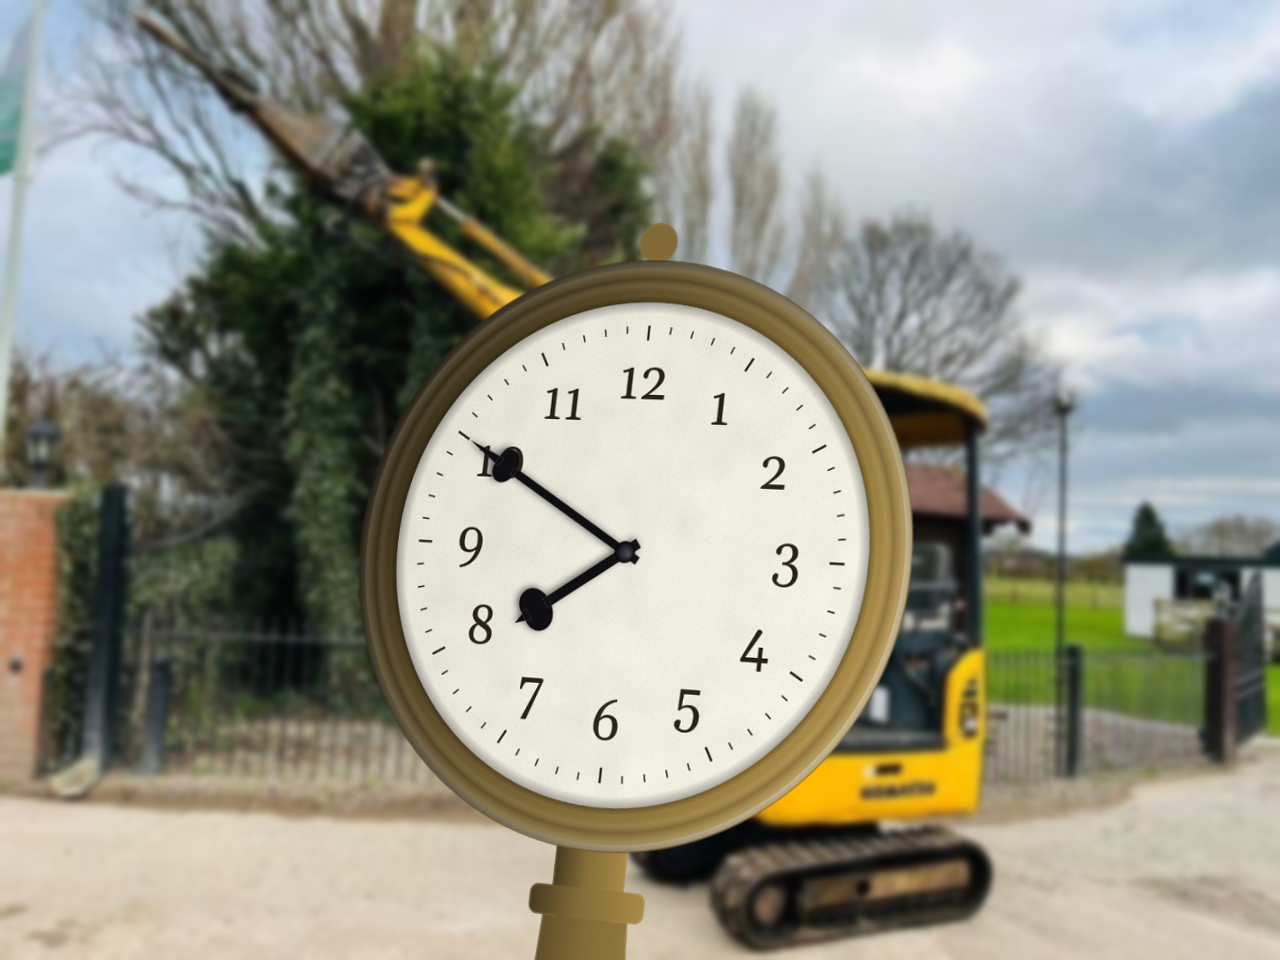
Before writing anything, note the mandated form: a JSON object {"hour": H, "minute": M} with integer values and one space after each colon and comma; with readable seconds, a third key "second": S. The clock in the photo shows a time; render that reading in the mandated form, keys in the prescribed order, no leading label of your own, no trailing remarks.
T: {"hour": 7, "minute": 50}
